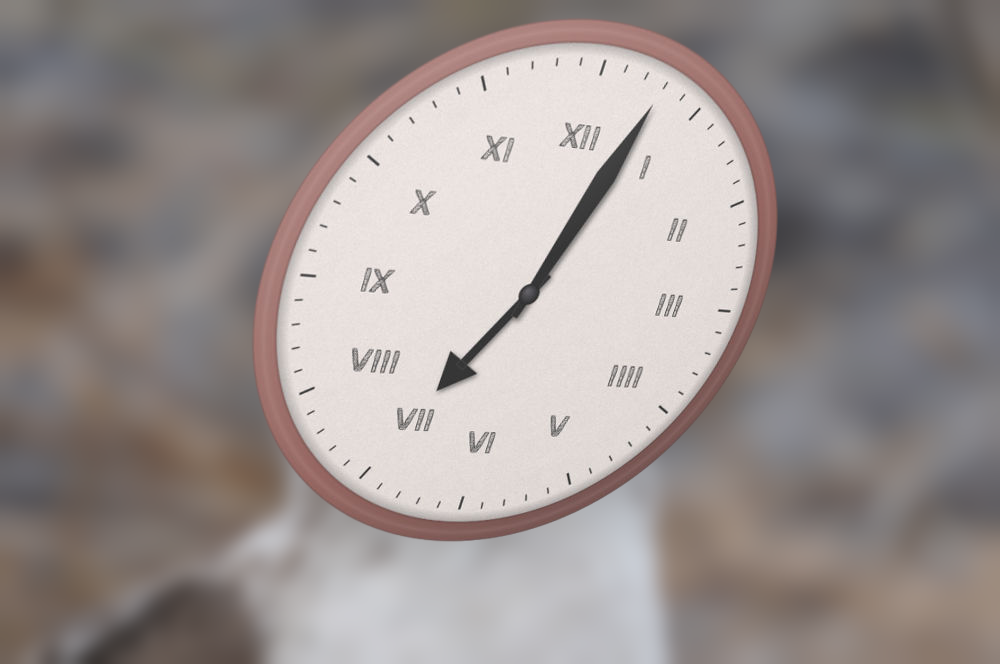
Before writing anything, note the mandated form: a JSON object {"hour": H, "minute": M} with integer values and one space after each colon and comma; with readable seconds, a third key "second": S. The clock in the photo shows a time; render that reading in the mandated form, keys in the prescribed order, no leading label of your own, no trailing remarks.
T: {"hour": 7, "minute": 3}
